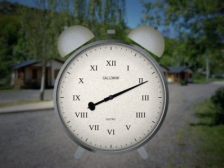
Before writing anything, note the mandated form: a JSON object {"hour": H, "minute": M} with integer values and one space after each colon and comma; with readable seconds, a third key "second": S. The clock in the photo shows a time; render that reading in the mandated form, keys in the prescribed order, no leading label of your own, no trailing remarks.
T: {"hour": 8, "minute": 11}
